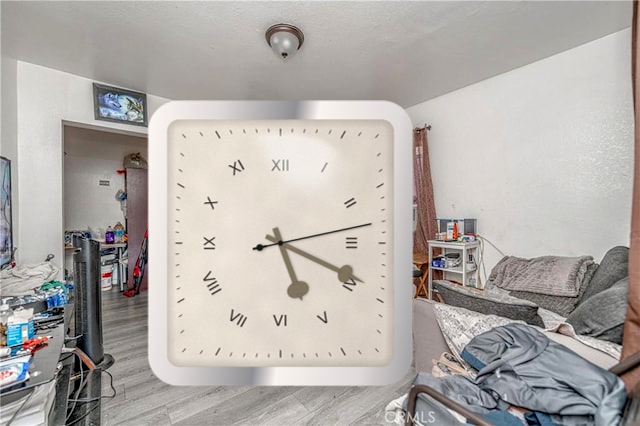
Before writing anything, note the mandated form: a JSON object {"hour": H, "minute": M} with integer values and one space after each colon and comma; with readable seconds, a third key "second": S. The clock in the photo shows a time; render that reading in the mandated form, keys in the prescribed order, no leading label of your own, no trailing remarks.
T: {"hour": 5, "minute": 19, "second": 13}
